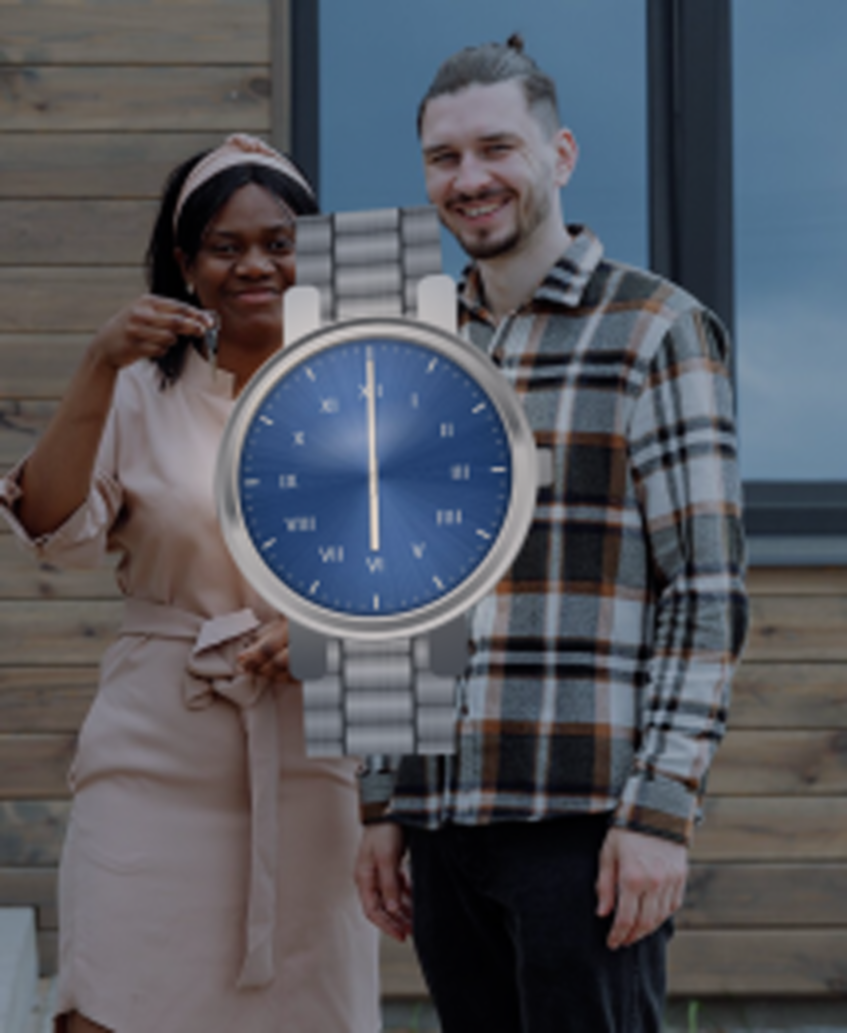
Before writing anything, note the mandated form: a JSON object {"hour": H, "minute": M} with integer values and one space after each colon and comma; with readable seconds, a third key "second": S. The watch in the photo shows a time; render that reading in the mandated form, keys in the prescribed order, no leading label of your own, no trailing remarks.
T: {"hour": 6, "minute": 0}
